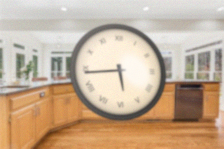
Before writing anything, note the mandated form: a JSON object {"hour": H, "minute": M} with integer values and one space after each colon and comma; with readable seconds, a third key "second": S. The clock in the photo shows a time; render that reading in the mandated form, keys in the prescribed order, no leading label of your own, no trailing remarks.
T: {"hour": 5, "minute": 44}
